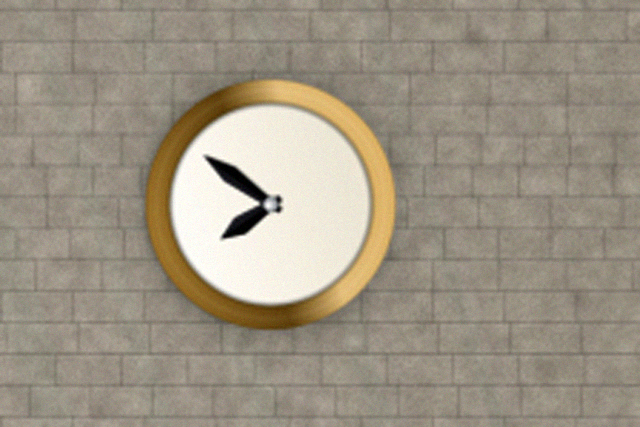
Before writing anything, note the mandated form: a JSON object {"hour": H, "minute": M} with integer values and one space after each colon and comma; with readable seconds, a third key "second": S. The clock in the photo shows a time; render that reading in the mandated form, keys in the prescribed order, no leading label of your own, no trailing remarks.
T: {"hour": 7, "minute": 51}
